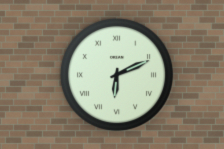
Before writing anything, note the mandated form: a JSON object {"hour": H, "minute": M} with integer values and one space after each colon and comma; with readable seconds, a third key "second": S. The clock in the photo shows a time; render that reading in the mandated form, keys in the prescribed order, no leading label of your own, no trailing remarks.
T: {"hour": 6, "minute": 11}
